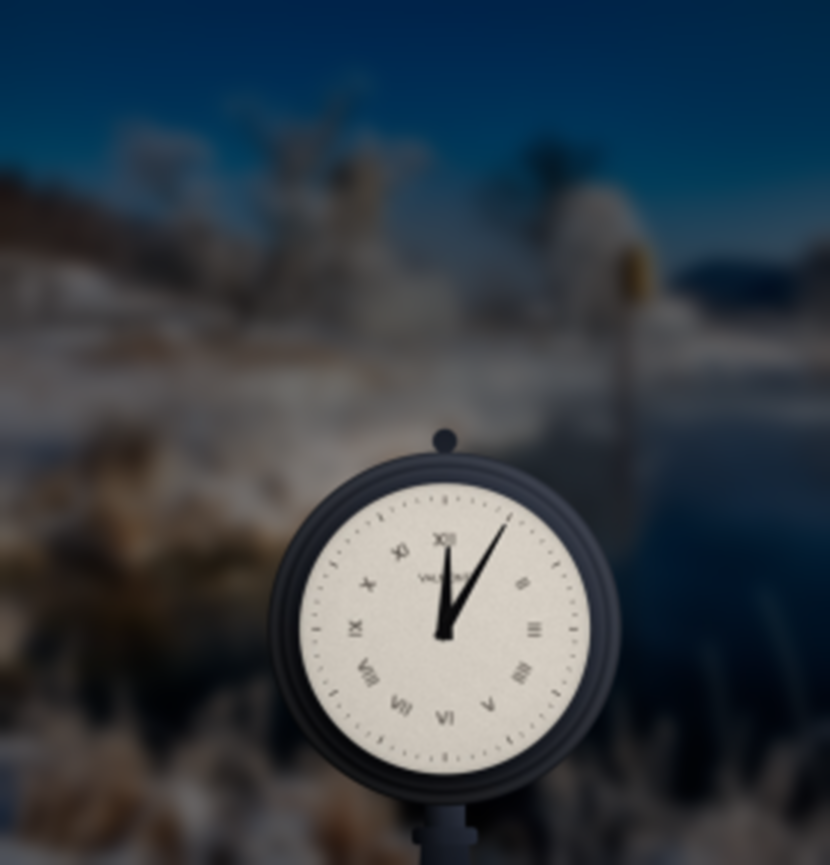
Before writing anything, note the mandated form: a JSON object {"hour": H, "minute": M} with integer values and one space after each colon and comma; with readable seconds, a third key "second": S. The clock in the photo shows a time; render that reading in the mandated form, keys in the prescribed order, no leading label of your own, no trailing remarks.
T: {"hour": 12, "minute": 5}
